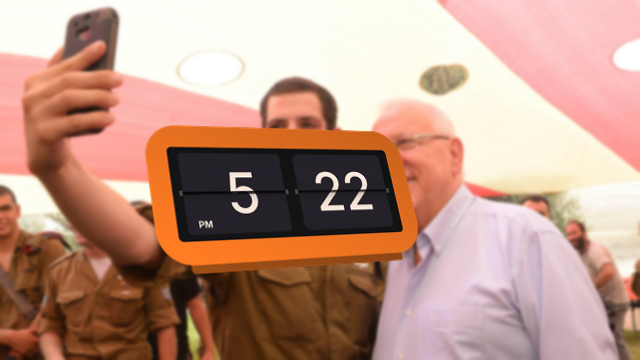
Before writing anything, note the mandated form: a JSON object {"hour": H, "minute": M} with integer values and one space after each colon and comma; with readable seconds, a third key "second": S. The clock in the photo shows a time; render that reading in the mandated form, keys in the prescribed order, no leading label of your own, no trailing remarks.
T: {"hour": 5, "minute": 22}
